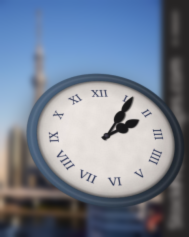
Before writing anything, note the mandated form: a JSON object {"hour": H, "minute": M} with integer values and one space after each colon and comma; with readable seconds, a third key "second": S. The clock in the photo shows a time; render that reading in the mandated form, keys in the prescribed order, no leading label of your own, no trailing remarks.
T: {"hour": 2, "minute": 6}
